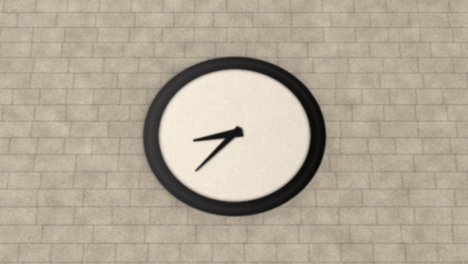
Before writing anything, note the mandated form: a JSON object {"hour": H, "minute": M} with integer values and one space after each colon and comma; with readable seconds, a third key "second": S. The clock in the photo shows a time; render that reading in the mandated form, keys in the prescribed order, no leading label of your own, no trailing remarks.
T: {"hour": 8, "minute": 37}
